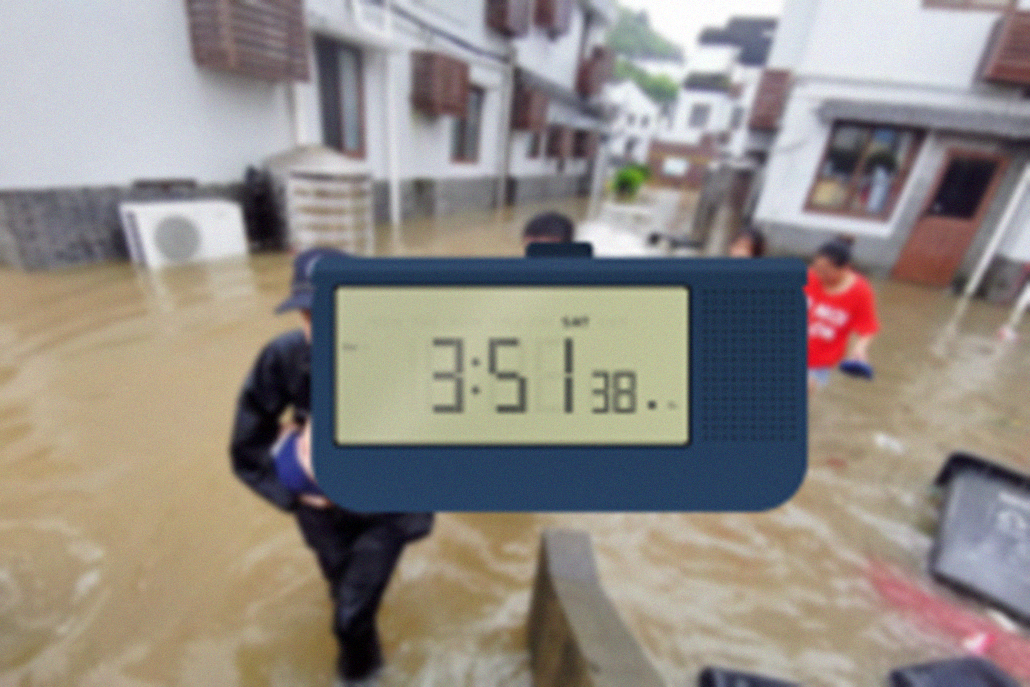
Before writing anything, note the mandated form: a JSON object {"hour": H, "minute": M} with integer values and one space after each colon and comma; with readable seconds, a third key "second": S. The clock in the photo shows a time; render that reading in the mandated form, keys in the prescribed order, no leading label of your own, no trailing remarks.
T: {"hour": 3, "minute": 51, "second": 38}
